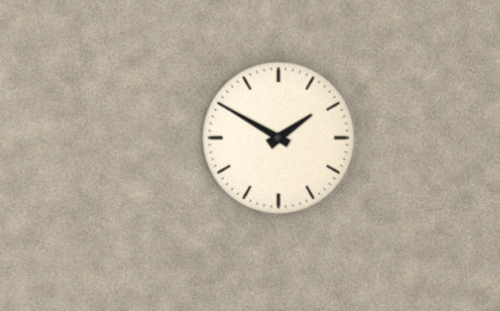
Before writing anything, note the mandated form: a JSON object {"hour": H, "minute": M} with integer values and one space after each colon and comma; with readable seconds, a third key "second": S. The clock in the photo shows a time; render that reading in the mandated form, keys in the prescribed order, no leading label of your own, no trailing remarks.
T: {"hour": 1, "minute": 50}
